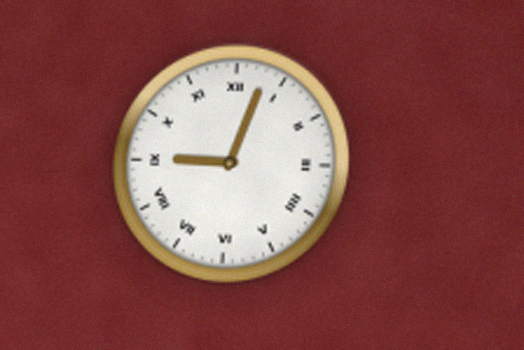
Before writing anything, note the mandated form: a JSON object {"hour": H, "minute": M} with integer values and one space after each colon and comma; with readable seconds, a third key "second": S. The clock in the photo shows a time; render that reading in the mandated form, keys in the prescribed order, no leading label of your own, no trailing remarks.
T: {"hour": 9, "minute": 3}
